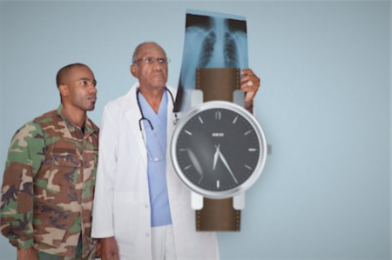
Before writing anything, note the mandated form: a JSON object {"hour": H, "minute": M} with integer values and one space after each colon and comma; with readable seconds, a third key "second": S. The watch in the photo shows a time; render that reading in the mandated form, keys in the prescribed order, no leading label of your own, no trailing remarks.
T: {"hour": 6, "minute": 25}
